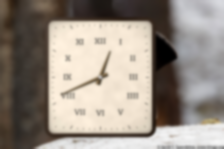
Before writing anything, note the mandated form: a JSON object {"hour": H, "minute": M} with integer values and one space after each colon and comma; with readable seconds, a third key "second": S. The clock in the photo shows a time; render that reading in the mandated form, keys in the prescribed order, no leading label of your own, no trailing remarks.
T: {"hour": 12, "minute": 41}
